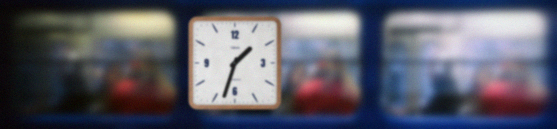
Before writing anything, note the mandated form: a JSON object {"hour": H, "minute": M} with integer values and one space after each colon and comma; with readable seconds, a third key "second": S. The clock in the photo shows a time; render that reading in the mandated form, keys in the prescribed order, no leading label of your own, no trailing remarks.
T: {"hour": 1, "minute": 33}
